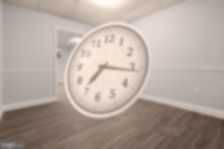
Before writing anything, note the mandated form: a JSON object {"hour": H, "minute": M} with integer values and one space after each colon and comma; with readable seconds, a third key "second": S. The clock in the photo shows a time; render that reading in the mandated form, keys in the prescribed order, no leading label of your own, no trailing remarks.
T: {"hour": 7, "minute": 16}
